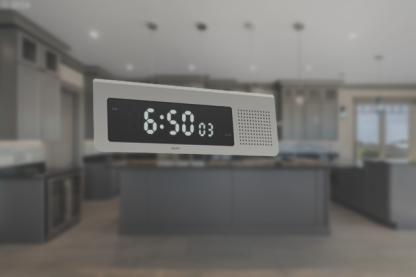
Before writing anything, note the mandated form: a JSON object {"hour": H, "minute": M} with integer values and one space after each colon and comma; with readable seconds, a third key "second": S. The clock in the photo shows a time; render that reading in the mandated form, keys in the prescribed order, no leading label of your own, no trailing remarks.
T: {"hour": 6, "minute": 50, "second": 3}
